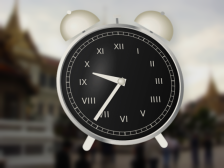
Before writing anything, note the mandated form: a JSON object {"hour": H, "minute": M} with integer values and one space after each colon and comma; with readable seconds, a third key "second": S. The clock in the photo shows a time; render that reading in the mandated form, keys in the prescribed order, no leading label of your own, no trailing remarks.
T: {"hour": 9, "minute": 36}
